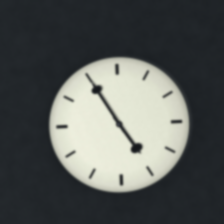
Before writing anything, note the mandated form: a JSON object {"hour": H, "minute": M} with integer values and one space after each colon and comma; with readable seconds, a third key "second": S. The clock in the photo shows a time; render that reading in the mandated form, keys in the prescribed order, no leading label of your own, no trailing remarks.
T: {"hour": 4, "minute": 55}
